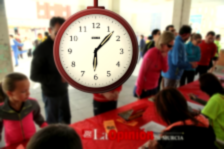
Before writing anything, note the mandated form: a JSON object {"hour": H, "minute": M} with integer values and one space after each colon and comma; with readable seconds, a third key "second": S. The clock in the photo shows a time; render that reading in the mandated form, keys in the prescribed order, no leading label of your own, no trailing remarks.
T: {"hour": 6, "minute": 7}
